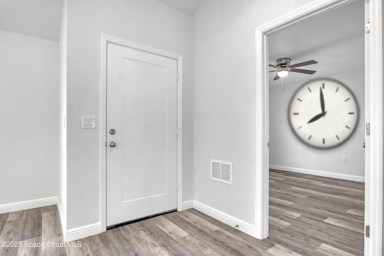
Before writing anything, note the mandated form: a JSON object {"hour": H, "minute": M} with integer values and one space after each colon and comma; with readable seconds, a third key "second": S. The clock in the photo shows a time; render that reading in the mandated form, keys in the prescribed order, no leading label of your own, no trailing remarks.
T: {"hour": 7, "minute": 59}
